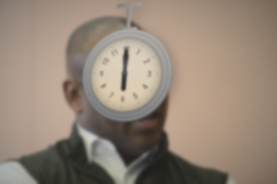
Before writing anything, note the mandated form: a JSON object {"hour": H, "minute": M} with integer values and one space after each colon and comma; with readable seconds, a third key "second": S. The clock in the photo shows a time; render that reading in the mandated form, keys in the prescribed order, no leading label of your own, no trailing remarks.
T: {"hour": 6, "minute": 0}
